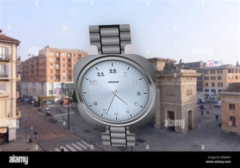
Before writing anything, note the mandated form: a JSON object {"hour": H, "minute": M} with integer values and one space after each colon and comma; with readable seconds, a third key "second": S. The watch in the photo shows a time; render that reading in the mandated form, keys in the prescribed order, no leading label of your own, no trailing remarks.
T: {"hour": 4, "minute": 34}
